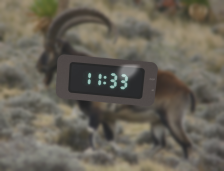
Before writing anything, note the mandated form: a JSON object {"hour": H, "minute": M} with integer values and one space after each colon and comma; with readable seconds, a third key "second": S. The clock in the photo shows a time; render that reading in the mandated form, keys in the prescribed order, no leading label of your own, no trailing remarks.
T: {"hour": 11, "minute": 33}
